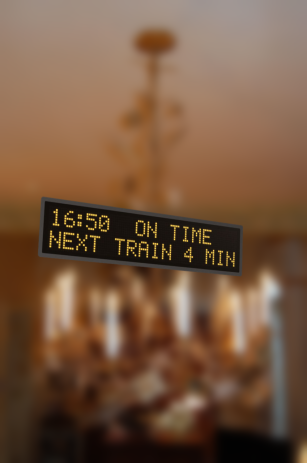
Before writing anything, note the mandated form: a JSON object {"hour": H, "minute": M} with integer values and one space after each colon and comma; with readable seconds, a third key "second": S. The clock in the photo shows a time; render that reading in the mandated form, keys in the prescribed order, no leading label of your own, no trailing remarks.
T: {"hour": 16, "minute": 50}
